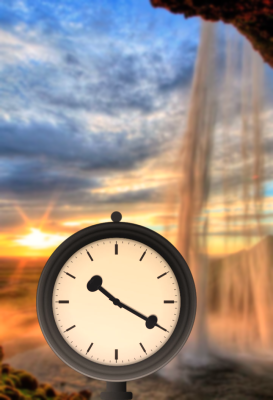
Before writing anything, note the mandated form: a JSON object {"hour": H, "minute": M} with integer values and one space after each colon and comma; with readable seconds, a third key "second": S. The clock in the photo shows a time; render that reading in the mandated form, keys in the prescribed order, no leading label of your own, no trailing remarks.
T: {"hour": 10, "minute": 20}
